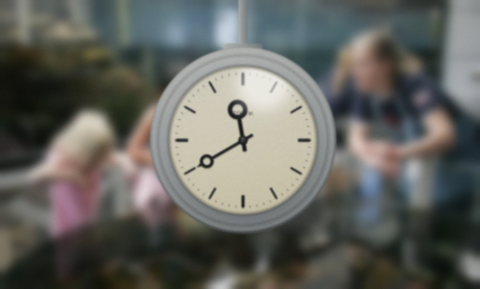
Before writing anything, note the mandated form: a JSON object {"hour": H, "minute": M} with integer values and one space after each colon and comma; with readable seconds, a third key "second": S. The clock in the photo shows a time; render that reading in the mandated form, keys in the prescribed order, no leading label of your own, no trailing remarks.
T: {"hour": 11, "minute": 40}
